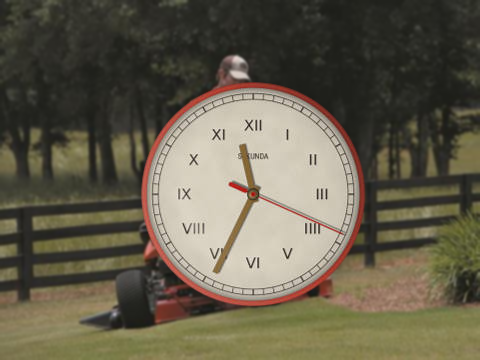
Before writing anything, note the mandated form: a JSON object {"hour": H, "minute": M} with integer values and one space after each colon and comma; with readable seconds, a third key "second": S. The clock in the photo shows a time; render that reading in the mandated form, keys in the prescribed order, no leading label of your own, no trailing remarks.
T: {"hour": 11, "minute": 34, "second": 19}
